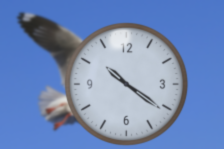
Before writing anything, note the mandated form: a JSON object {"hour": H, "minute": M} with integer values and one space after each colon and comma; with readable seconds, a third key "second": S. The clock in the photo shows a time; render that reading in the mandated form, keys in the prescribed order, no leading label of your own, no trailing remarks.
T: {"hour": 10, "minute": 21}
